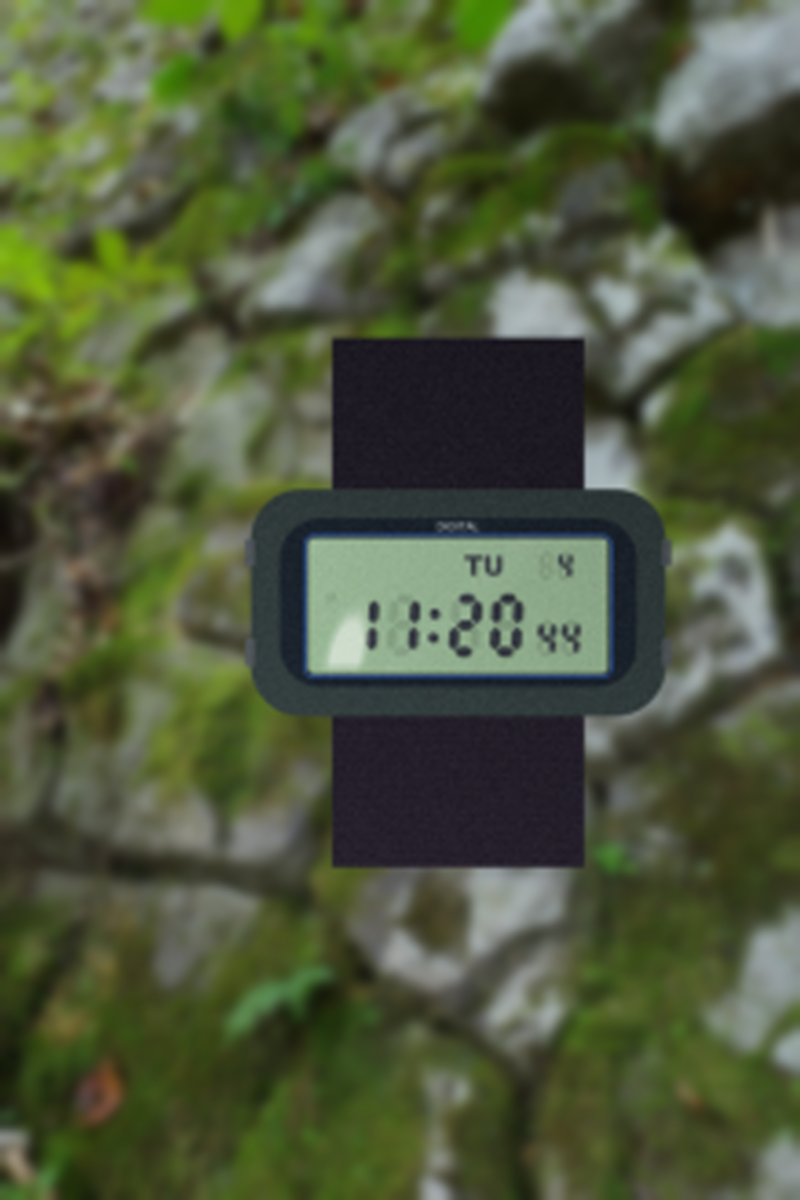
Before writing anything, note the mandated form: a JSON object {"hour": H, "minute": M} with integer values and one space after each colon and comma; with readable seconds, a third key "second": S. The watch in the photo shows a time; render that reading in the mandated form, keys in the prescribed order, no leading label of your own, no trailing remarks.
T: {"hour": 11, "minute": 20, "second": 44}
